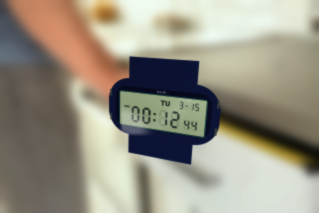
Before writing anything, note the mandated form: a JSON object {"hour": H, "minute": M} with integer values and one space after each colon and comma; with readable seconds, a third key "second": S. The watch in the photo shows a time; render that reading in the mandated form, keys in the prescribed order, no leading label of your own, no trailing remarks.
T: {"hour": 0, "minute": 12, "second": 44}
